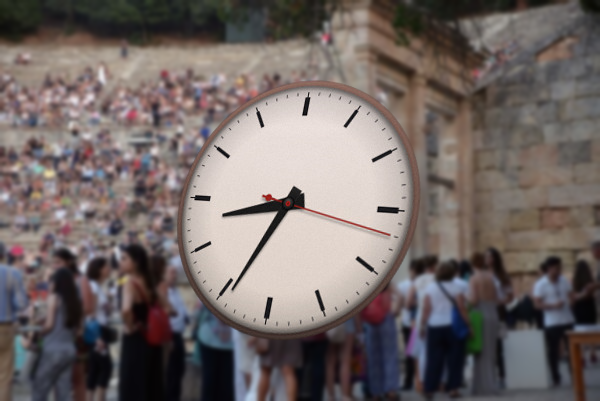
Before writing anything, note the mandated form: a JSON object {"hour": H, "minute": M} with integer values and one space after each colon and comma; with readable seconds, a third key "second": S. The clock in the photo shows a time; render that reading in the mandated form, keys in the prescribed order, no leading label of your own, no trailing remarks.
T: {"hour": 8, "minute": 34, "second": 17}
